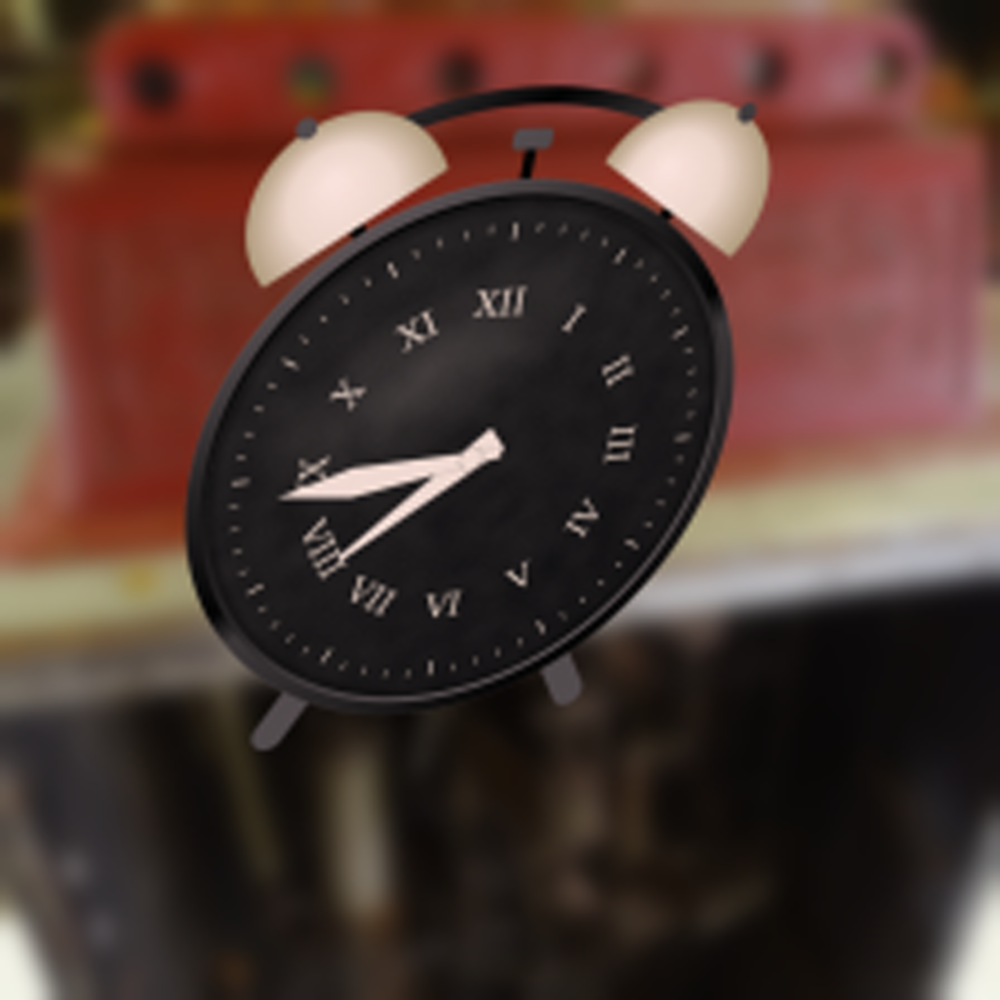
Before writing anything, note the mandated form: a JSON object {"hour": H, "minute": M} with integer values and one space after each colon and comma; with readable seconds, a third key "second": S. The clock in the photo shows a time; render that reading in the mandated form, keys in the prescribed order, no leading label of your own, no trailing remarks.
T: {"hour": 7, "minute": 44}
